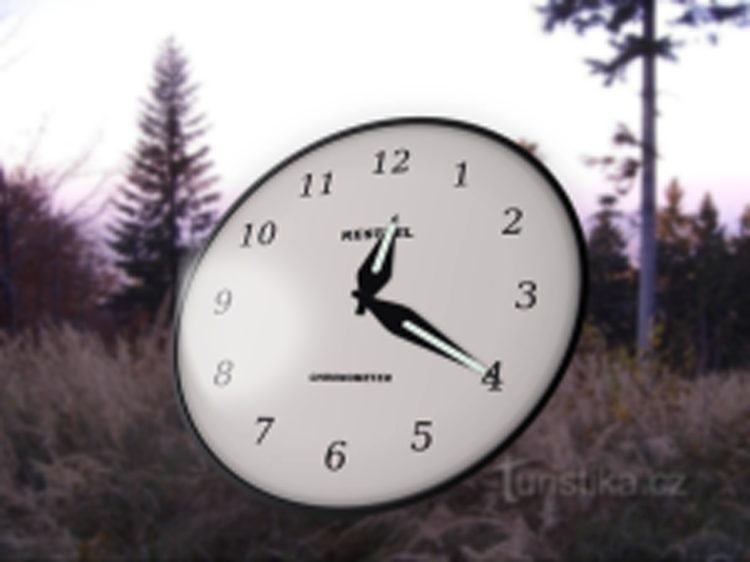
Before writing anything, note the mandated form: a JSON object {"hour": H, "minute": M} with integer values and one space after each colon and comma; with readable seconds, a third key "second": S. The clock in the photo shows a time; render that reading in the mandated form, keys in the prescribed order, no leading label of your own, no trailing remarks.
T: {"hour": 12, "minute": 20}
